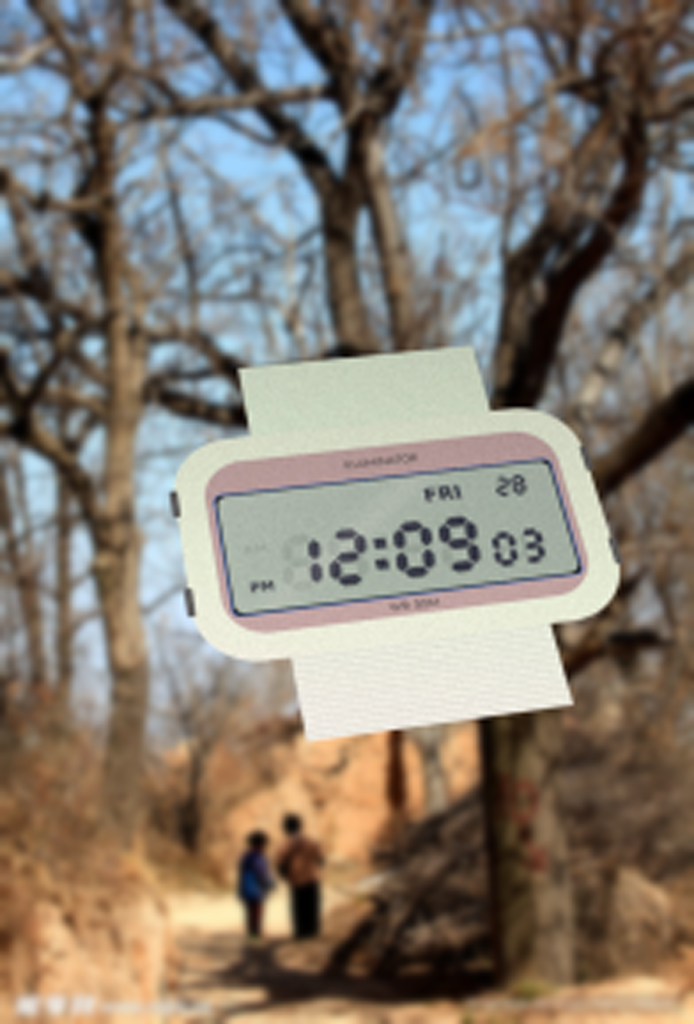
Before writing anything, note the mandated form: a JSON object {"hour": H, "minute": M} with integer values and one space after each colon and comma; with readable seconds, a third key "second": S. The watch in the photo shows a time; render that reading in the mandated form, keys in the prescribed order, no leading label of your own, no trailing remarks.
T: {"hour": 12, "minute": 9, "second": 3}
